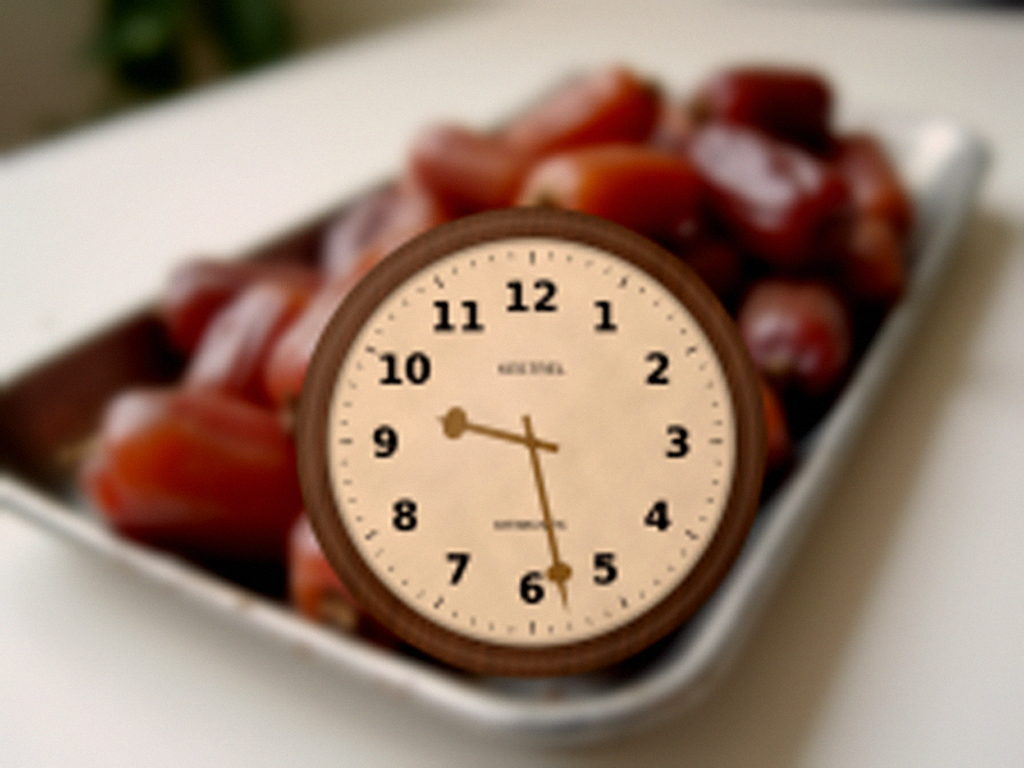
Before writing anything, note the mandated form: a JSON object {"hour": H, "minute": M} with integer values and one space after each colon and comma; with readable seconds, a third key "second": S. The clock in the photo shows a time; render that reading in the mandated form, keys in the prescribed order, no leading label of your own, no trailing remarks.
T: {"hour": 9, "minute": 28}
